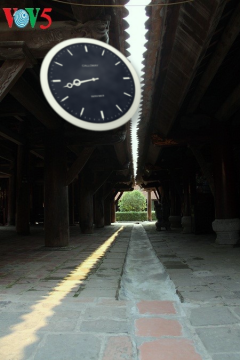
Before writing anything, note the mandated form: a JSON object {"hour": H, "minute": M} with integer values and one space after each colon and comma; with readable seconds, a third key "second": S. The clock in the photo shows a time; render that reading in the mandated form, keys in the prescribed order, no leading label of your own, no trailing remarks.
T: {"hour": 8, "minute": 43}
